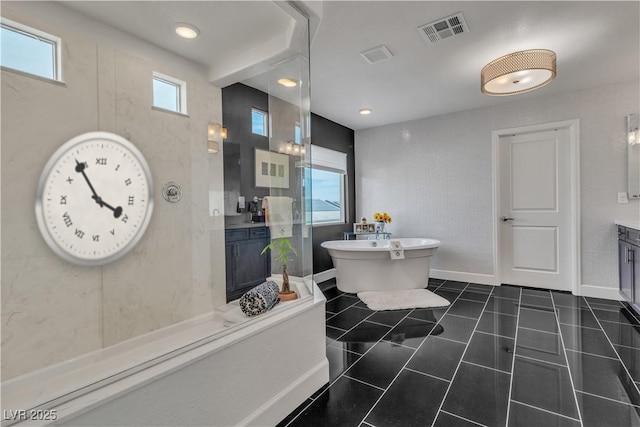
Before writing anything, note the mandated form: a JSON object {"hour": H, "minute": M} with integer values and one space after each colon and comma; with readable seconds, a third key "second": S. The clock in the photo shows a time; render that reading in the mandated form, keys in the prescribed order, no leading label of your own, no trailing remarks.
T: {"hour": 3, "minute": 54}
